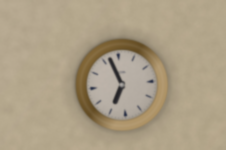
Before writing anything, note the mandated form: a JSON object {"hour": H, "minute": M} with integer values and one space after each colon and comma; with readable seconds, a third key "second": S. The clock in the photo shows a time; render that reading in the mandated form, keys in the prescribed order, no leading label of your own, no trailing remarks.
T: {"hour": 6, "minute": 57}
